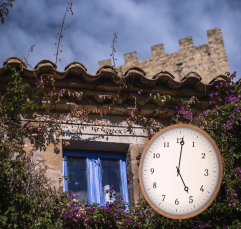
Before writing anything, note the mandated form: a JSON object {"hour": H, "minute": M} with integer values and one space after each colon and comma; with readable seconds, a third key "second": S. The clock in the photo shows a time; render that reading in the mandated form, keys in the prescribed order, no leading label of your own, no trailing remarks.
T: {"hour": 5, "minute": 1}
